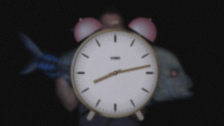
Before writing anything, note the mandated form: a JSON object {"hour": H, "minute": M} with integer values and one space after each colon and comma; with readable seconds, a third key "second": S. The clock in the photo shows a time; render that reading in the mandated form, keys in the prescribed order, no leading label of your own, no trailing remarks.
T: {"hour": 8, "minute": 13}
